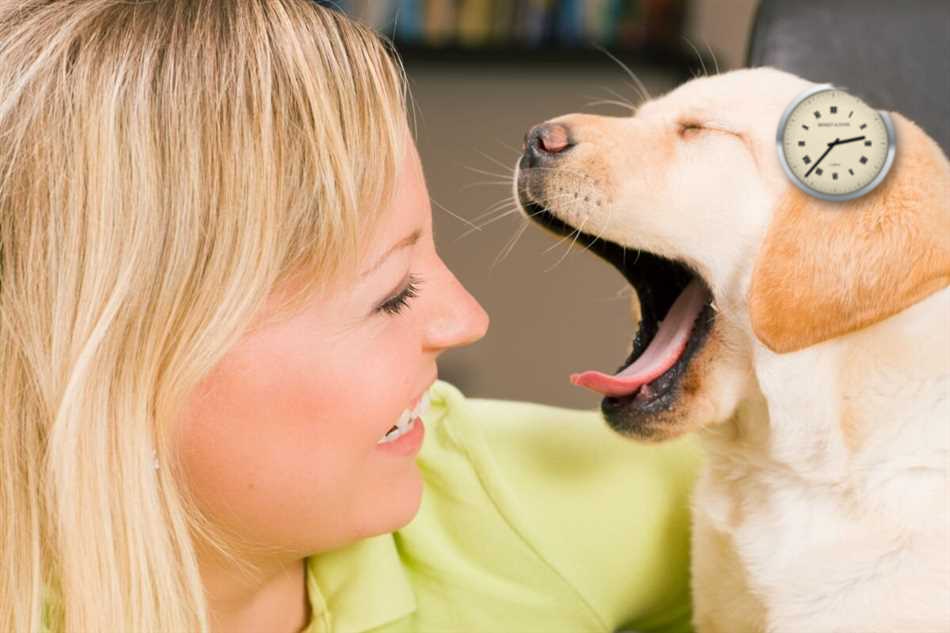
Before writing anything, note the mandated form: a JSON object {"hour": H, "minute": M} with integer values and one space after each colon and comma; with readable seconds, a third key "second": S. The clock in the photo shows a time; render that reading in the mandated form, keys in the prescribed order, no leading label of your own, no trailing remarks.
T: {"hour": 2, "minute": 37}
